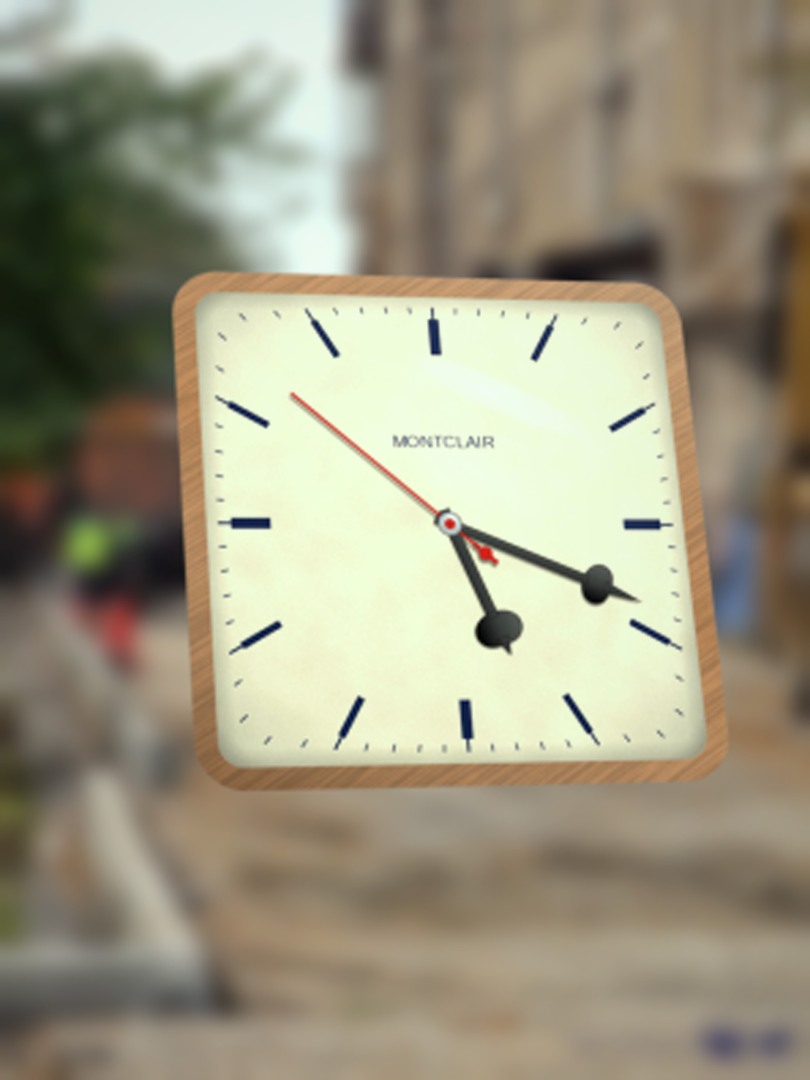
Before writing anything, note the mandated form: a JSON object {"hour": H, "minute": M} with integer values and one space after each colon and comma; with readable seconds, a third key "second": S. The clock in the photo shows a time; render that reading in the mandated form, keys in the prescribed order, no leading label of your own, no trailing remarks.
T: {"hour": 5, "minute": 18, "second": 52}
